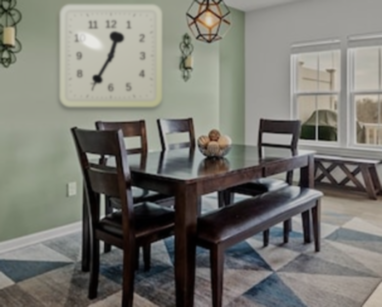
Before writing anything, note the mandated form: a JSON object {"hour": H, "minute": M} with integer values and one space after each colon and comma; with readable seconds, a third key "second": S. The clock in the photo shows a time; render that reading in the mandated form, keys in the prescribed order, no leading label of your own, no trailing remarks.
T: {"hour": 12, "minute": 35}
